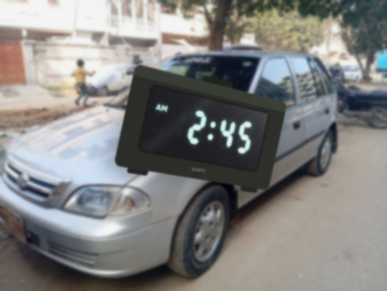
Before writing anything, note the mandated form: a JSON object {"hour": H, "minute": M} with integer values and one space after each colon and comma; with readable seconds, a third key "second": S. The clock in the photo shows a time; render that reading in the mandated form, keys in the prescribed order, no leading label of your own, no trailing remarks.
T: {"hour": 2, "minute": 45}
